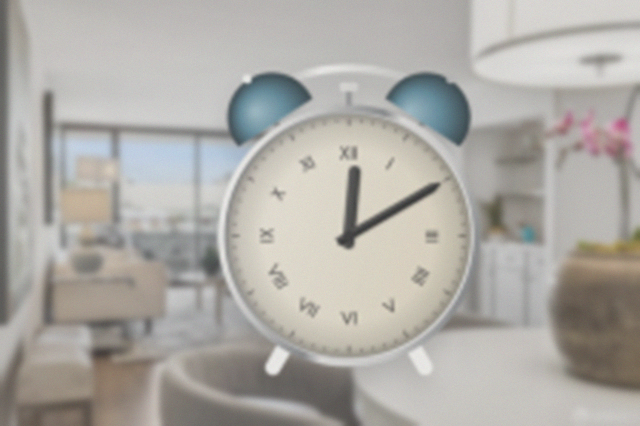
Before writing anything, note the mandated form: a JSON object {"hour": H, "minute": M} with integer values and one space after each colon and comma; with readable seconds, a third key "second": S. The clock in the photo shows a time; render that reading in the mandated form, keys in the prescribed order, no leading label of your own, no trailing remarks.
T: {"hour": 12, "minute": 10}
